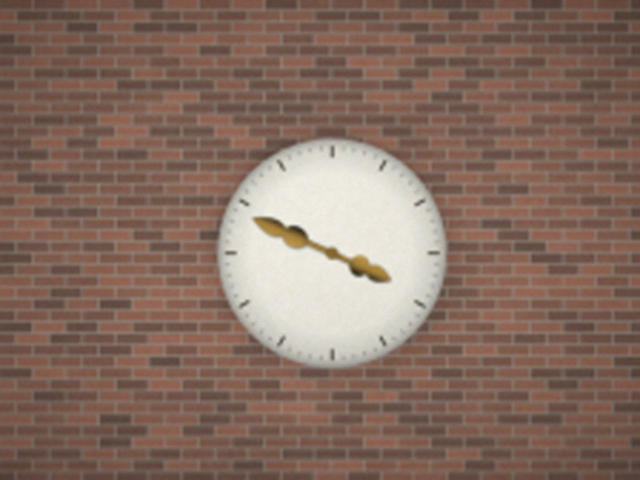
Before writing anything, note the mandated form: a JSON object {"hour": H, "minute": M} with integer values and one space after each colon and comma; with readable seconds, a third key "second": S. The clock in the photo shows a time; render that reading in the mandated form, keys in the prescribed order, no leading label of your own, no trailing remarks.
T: {"hour": 3, "minute": 49}
